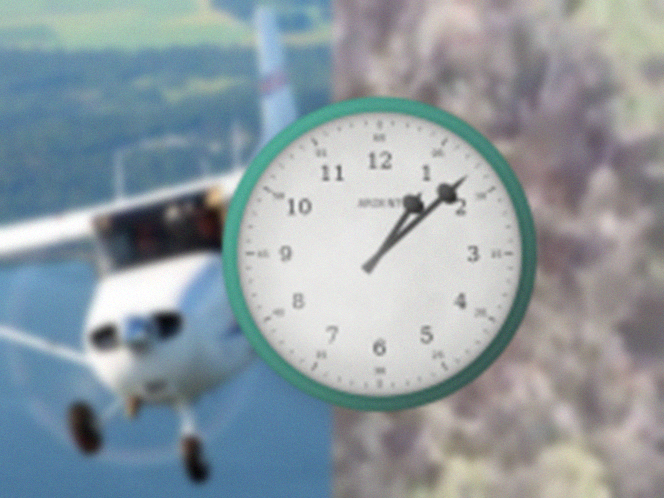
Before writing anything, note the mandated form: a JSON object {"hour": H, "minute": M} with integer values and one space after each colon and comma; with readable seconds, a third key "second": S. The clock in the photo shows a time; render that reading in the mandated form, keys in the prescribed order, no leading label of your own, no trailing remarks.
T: {"hour": 1, "minute": 8}
